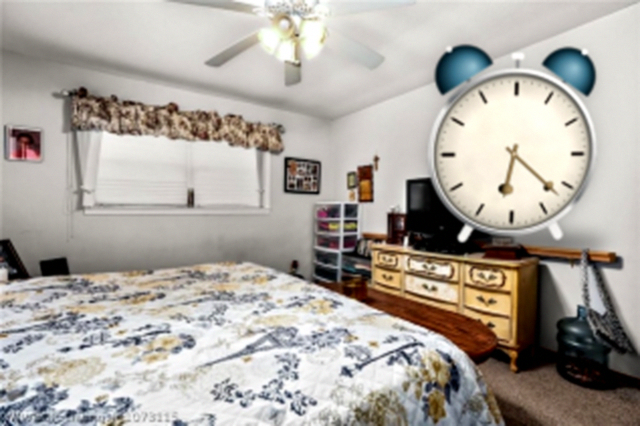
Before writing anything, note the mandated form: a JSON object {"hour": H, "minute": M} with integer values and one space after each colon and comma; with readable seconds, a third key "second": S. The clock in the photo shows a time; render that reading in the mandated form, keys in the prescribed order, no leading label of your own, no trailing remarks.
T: {"hour": 6, "minute": 22}
